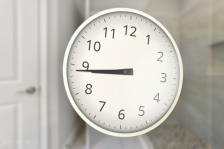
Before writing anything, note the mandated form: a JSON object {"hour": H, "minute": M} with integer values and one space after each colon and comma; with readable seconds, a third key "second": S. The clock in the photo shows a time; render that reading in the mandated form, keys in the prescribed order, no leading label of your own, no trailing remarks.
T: {"hour": 8, "minute": 44}
